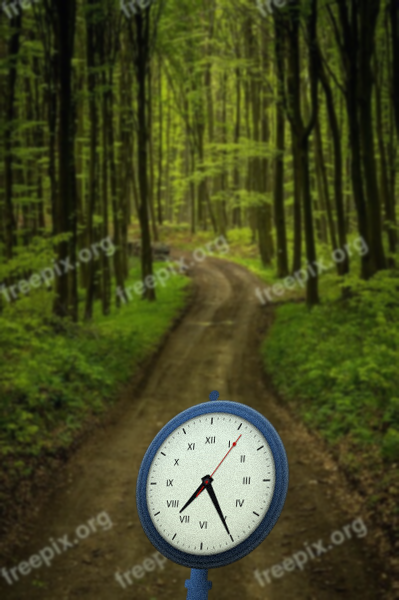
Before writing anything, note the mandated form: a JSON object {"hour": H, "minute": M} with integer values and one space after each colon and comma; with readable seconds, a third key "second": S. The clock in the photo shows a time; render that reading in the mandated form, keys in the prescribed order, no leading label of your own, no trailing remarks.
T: {"hour": 7, "minute": 25, "second": 6}
